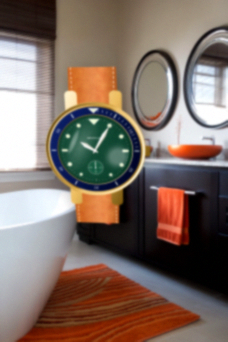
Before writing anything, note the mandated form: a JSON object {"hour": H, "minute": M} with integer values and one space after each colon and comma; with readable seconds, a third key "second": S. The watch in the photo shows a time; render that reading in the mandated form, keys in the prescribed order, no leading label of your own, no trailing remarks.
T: {"hour": 10, "minute": 5}
